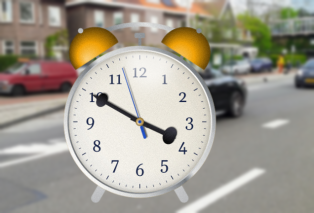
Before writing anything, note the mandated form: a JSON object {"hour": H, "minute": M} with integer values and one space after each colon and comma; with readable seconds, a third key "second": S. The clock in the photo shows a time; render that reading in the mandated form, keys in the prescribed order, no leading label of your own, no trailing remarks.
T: {"hour": 3, "minute": 49, "second": 57}
